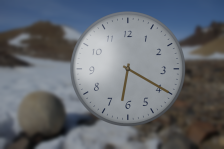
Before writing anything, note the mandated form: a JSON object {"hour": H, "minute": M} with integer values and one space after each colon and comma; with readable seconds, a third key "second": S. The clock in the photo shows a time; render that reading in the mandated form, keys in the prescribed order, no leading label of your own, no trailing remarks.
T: {"hour": 6, "minute": 20}
